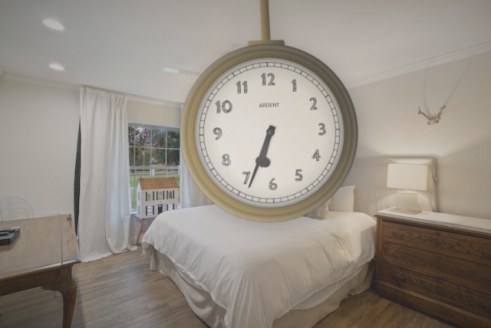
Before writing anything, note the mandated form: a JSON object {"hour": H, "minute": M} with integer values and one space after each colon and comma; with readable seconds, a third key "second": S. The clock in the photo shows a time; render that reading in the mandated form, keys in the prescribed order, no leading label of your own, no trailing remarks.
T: {"hour": 6, "minute": 34}
